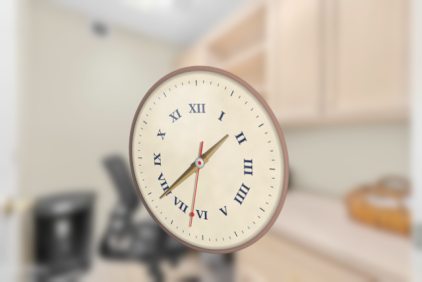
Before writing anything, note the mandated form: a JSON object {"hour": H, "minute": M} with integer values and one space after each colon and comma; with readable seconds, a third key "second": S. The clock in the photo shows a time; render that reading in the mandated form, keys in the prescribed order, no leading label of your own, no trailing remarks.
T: {"hour": 1, "minute": 38, "second": 32}
